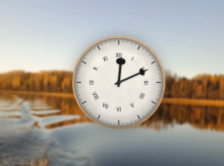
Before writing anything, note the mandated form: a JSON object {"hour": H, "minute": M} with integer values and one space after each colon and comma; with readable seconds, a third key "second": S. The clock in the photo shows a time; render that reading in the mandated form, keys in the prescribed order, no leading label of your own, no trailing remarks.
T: {"hour": 12, "minute": 11}
